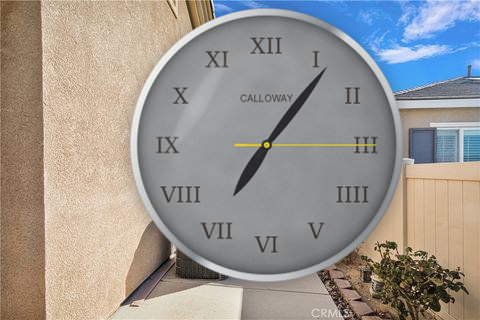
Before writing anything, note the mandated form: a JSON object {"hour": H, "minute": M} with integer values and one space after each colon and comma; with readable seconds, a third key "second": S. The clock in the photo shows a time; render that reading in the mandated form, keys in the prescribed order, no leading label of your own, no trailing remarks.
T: {"hour": 7, "minute": 6, "second": 15}
